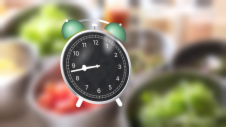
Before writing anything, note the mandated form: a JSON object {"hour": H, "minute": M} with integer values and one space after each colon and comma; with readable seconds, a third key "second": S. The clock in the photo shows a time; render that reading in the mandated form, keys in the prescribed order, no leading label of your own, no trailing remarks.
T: {"hour": 8, "minute": 43}
